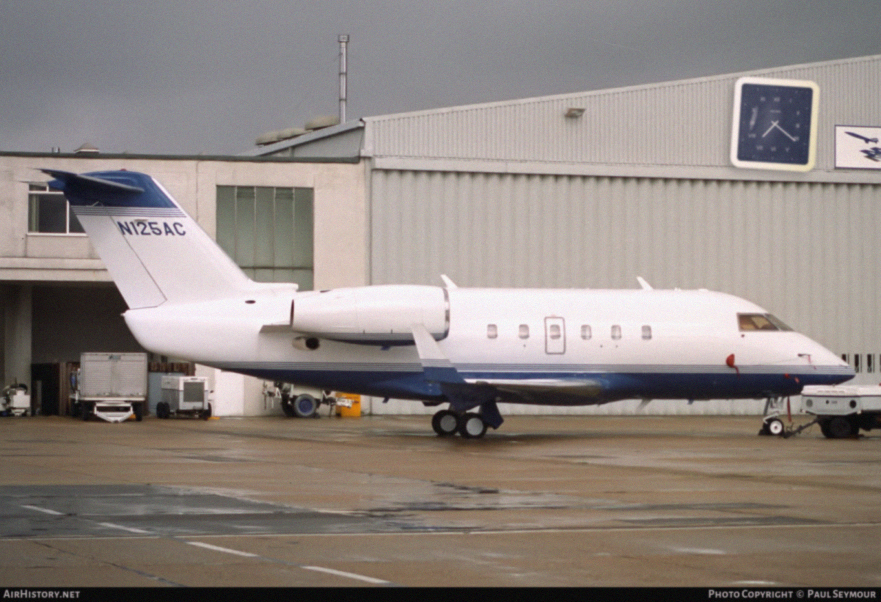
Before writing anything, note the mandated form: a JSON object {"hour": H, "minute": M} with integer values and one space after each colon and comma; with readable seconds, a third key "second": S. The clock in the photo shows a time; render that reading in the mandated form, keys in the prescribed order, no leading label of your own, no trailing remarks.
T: {"hour": 7, "minute": 21}
